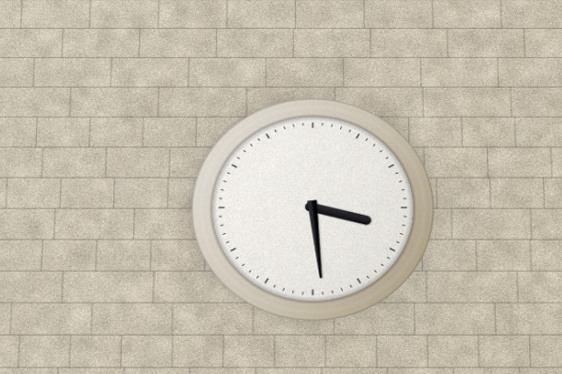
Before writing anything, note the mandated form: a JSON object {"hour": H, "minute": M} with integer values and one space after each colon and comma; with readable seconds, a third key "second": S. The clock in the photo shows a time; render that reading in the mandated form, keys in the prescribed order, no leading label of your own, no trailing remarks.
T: {"hour": 3, "minute": 29}
